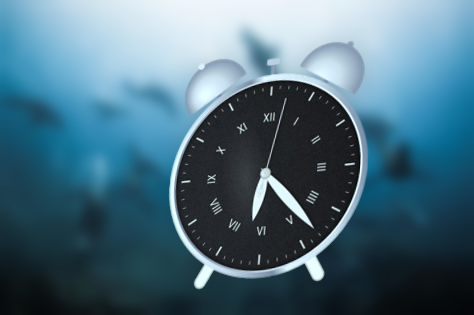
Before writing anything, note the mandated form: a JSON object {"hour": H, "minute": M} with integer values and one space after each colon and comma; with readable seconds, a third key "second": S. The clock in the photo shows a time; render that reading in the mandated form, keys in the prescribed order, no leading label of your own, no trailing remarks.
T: {"hour": 6, "minute": 23, "second": 2}
